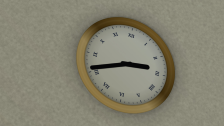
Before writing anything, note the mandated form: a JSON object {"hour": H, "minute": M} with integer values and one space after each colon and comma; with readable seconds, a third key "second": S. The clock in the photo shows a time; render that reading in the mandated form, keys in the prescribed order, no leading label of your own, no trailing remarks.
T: {"hour": 2, "minute": 41}
